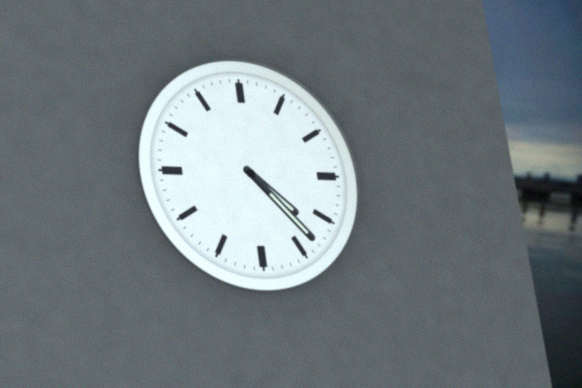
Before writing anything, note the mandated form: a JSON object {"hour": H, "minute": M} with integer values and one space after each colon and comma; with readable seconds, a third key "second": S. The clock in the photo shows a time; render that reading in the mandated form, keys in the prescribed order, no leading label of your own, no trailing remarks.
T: {"hour": 4, "minute": 23}
